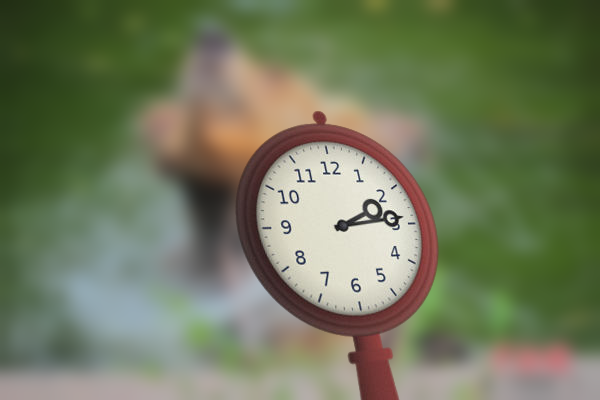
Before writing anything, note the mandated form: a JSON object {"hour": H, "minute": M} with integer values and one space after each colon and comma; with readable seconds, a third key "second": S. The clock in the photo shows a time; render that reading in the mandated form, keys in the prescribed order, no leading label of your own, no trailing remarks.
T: {"hour": 2, "minute": 14}
